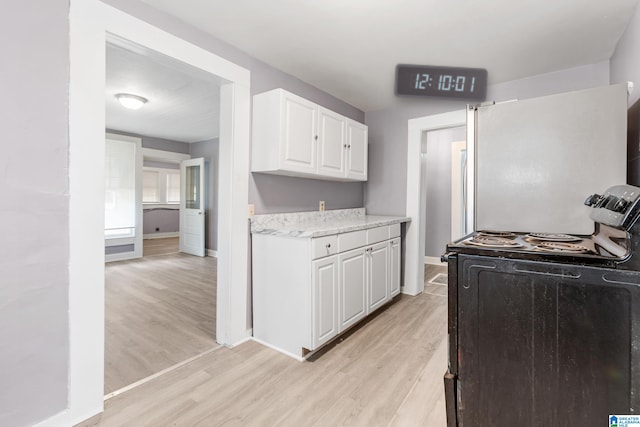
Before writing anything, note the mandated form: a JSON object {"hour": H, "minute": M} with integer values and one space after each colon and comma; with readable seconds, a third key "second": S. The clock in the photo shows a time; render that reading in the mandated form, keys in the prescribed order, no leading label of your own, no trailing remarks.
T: {"hour": 12, "minute": 10, "second": 1}
